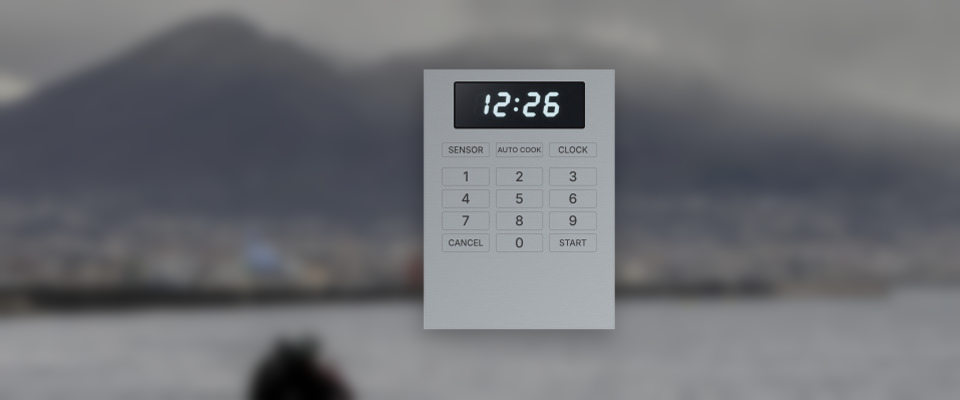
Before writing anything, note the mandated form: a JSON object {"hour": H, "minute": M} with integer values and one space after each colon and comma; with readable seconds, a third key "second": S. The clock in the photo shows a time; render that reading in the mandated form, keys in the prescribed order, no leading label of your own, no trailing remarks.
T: {"hour": 12, "minute": 26}
